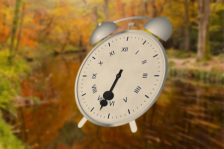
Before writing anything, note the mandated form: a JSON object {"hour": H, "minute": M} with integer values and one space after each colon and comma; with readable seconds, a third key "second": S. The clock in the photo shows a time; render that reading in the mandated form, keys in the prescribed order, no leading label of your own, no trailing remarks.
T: {"hour": 6, "minute": 33}
